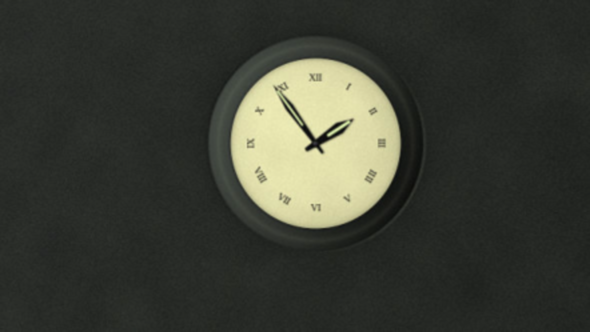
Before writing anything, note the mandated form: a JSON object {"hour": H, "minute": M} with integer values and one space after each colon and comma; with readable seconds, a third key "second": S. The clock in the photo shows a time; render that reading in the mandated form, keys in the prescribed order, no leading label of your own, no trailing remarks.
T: {"hour": 1, "minute": 54}
